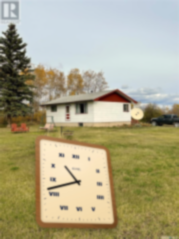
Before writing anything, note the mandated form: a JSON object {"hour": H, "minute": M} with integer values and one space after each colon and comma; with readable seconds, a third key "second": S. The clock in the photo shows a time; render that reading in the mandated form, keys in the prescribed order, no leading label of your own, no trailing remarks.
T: {"hour": 10, "minute": 42}
